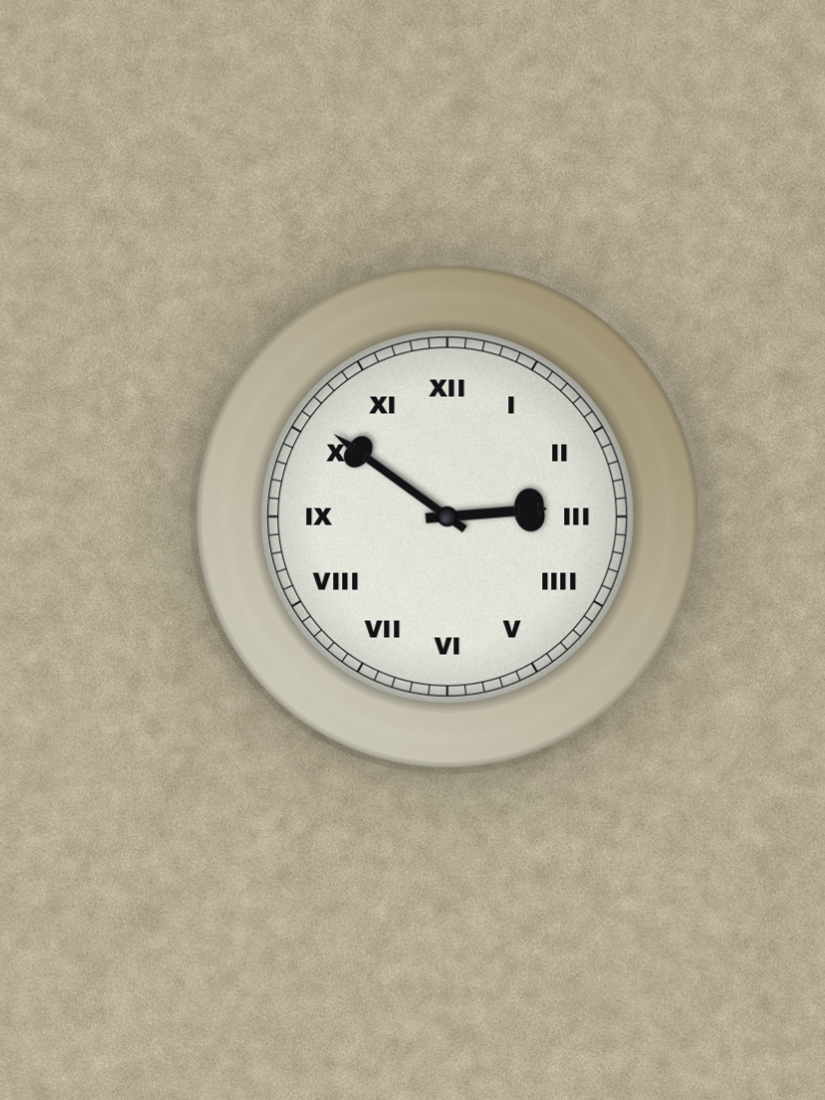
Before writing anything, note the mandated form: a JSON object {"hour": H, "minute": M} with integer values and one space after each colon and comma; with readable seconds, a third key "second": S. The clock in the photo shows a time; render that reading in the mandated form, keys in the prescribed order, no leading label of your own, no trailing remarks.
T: {"hour": 2, "minute": 51}
